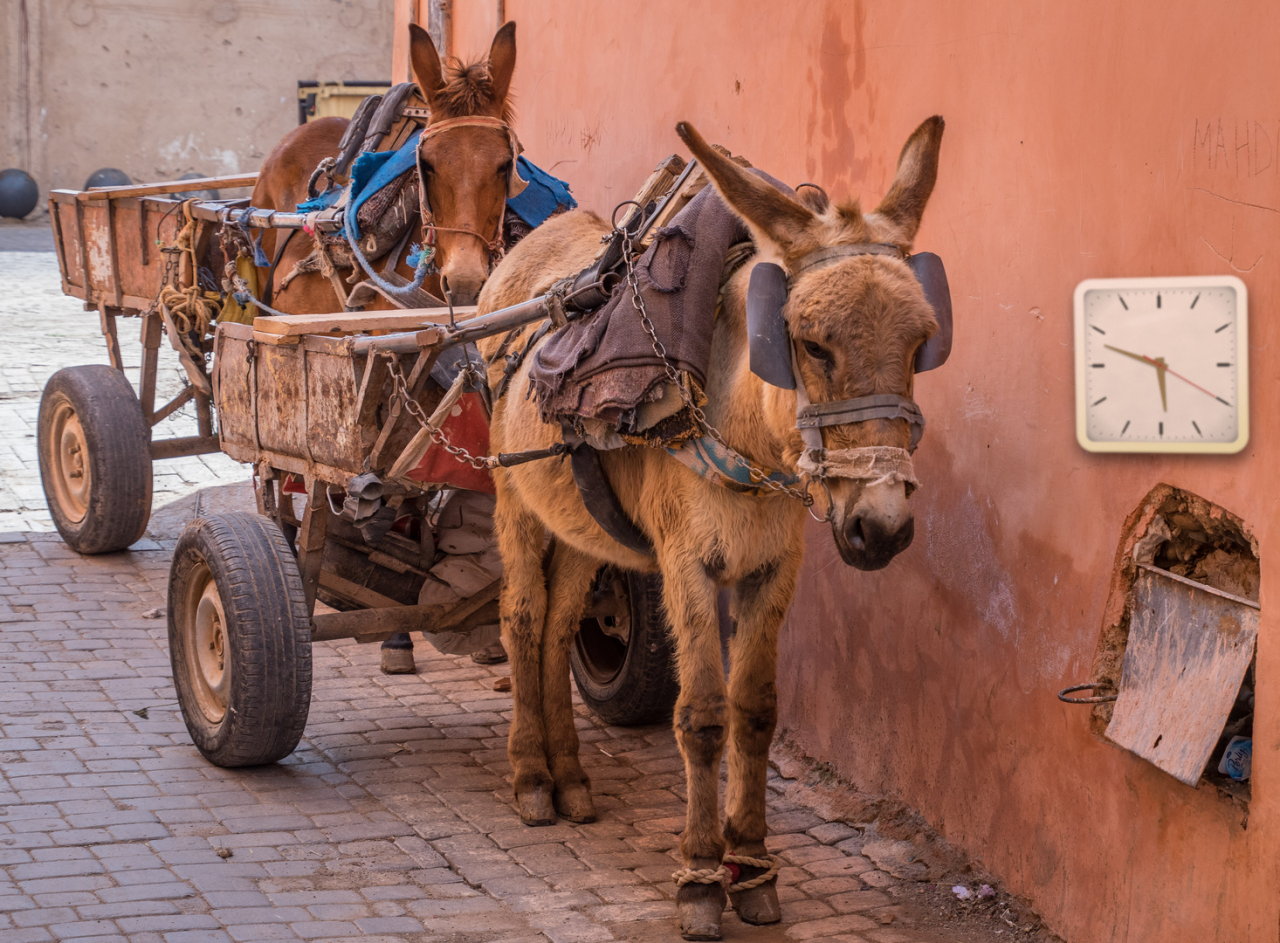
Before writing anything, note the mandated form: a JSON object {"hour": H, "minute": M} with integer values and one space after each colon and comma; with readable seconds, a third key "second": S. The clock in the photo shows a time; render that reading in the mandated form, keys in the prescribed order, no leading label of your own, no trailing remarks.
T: {"hour": 5, "minute": 48, "second": 20}
